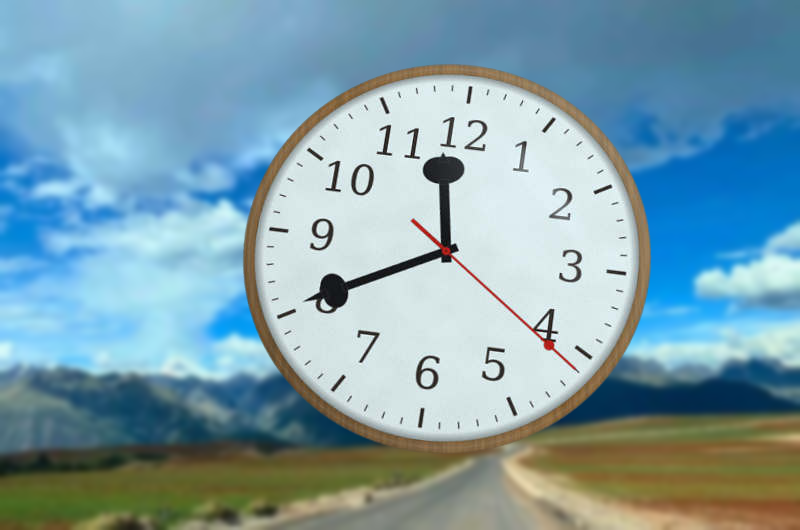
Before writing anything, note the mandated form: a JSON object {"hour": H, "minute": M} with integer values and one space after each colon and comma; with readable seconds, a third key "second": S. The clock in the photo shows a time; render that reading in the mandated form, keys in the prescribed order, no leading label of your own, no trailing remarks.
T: {"hour": 11, "minute": 40, "second": 21}
